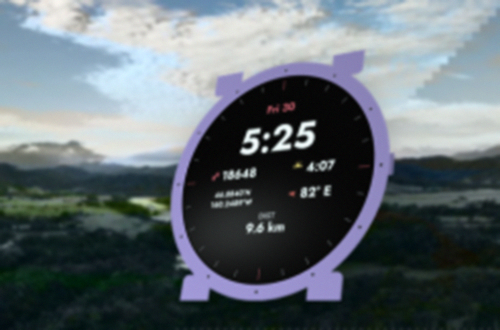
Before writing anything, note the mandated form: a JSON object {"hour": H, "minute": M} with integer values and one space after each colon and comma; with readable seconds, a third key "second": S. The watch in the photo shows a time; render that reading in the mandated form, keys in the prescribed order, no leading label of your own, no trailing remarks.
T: {"hour": 5, "minute": 25}
